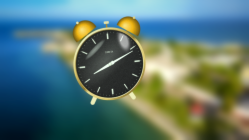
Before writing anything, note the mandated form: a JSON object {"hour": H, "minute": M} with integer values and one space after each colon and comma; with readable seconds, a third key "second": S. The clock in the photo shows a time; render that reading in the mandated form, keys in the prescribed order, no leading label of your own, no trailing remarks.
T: {"hour": 8, "minute": 11}
